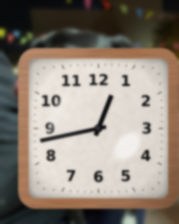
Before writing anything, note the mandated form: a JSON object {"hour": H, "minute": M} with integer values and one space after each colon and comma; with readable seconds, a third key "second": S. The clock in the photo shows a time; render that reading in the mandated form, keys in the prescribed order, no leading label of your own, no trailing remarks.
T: {"hour": 12, "minute": 43}
